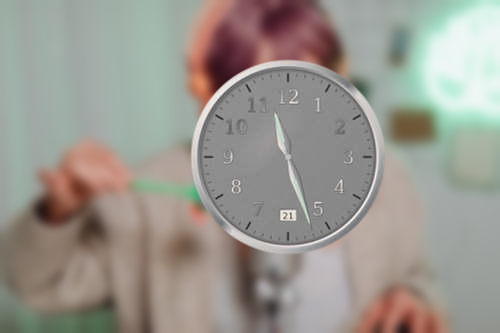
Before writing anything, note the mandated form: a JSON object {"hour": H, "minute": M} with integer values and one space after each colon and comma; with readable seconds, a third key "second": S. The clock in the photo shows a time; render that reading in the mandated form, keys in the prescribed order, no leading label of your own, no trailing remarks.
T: {"hour": 11, "minute": 27}
